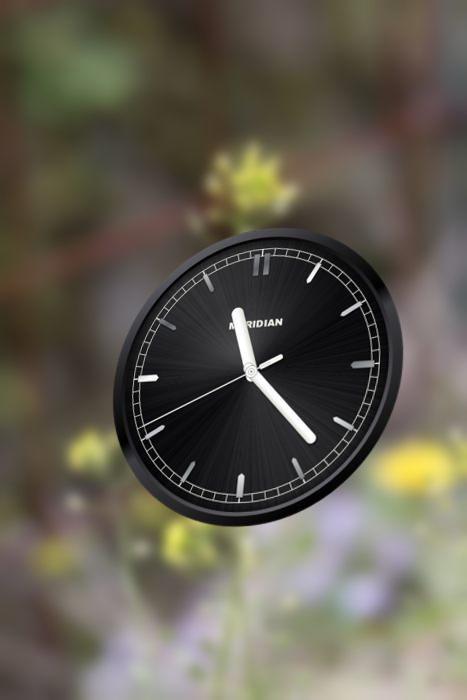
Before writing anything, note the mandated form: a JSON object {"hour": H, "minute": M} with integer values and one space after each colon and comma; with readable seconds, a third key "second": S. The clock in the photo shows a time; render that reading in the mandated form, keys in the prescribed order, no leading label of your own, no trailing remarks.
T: {"hour": 11, "minute": 22, "second": 41}
